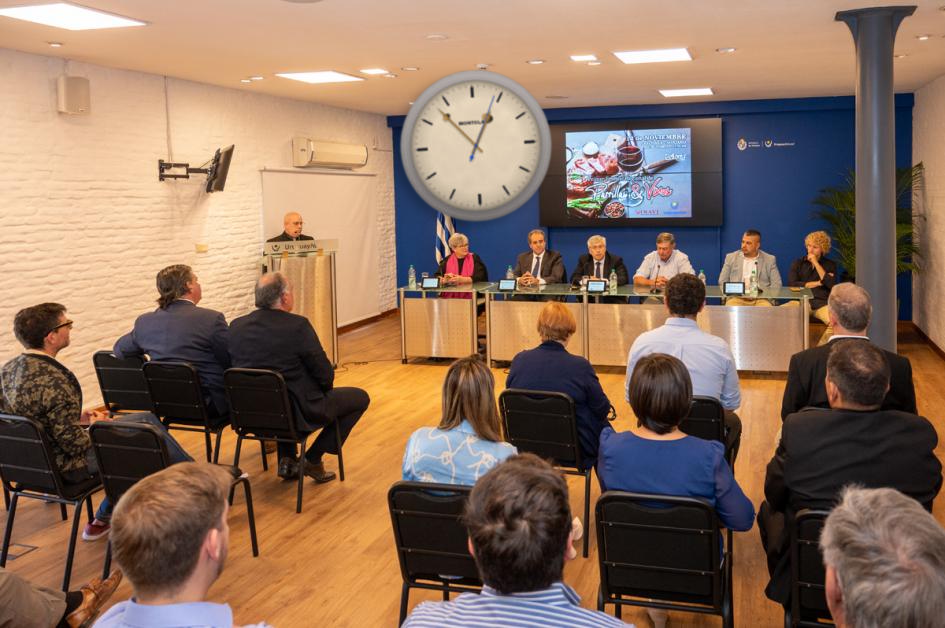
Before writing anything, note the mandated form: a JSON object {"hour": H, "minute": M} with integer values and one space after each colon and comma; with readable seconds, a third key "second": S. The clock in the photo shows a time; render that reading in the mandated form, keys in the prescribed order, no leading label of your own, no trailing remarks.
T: {"hour": 12, "minute": 53, "second": 4}
